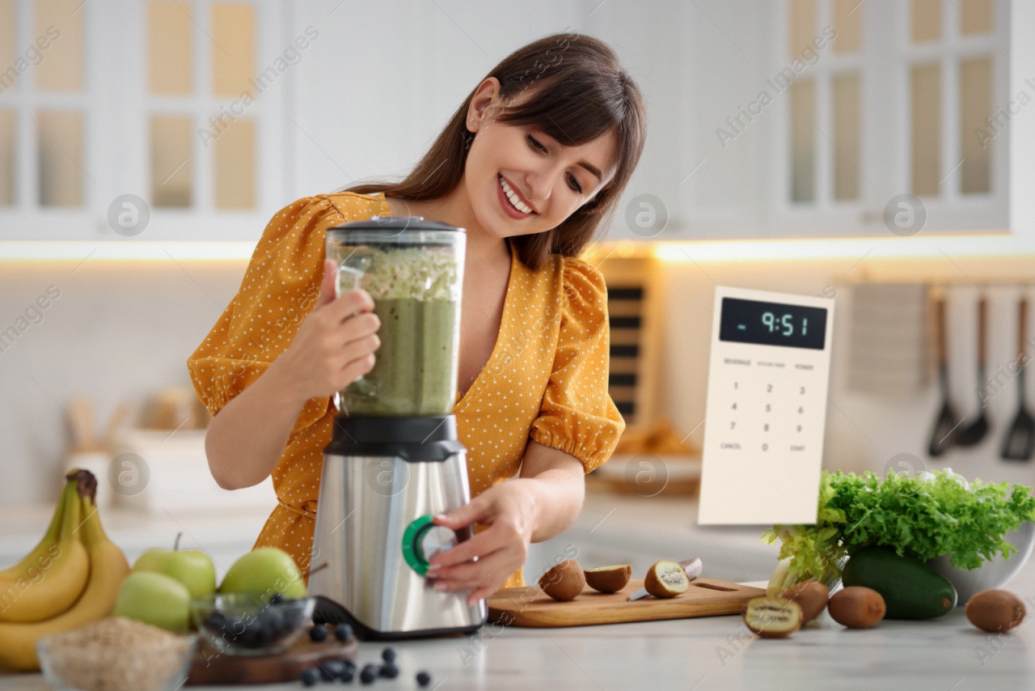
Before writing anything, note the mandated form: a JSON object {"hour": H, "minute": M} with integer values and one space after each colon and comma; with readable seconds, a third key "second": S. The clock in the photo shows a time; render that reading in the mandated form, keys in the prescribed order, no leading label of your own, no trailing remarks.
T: {"hour": 9, "minute": 51}
